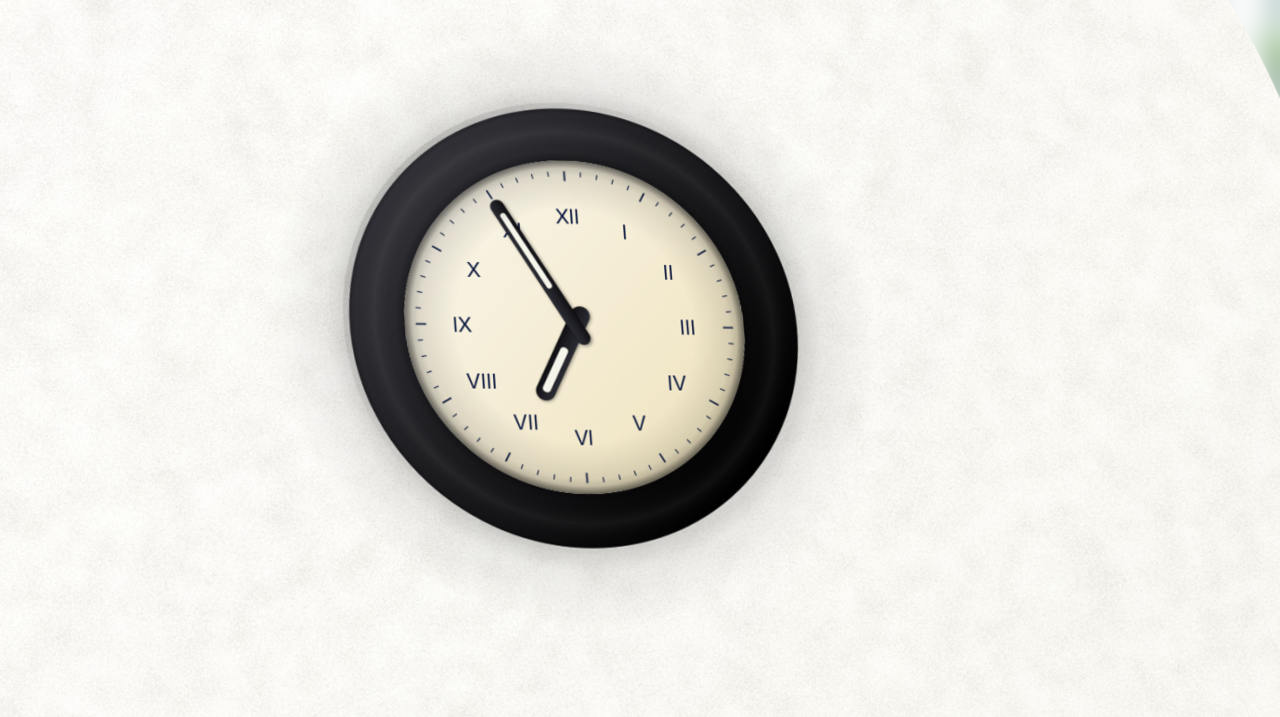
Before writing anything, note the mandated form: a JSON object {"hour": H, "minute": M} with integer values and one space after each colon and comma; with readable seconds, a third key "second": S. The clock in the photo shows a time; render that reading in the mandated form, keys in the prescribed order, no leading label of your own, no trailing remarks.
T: {"hour": 6, "minute": 55}
